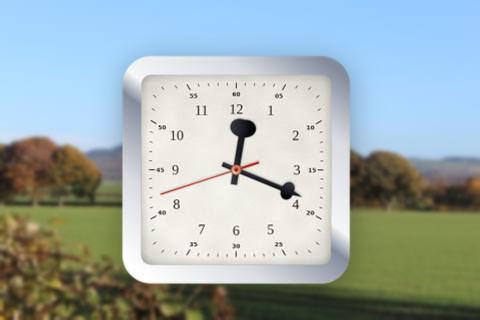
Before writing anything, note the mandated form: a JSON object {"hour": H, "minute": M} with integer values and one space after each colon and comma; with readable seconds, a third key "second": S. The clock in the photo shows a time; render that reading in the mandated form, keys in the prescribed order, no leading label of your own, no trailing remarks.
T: {"hour": 12, "minute": 18, "second": 42}
